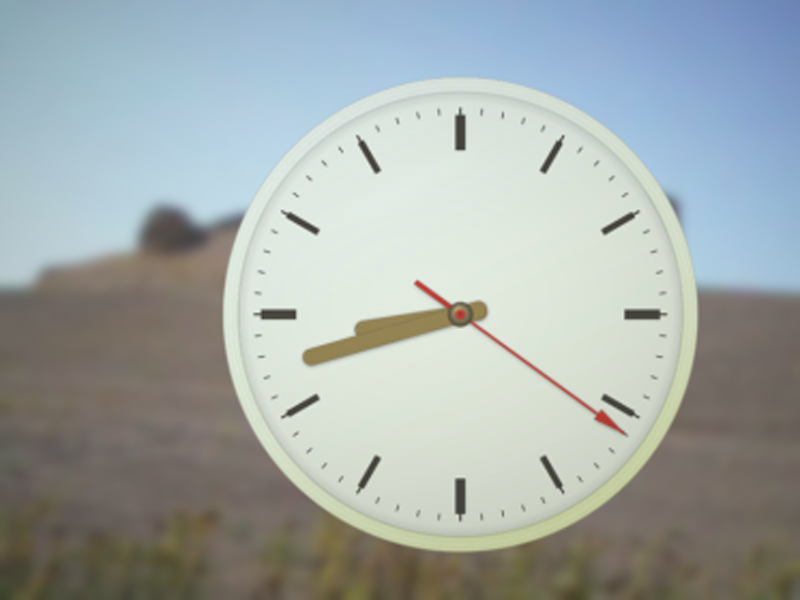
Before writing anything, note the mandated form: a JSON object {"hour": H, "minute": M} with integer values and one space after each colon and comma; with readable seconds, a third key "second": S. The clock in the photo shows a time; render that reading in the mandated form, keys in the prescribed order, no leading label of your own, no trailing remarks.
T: {"hour": 8, "minute": 42, "second": 21}
